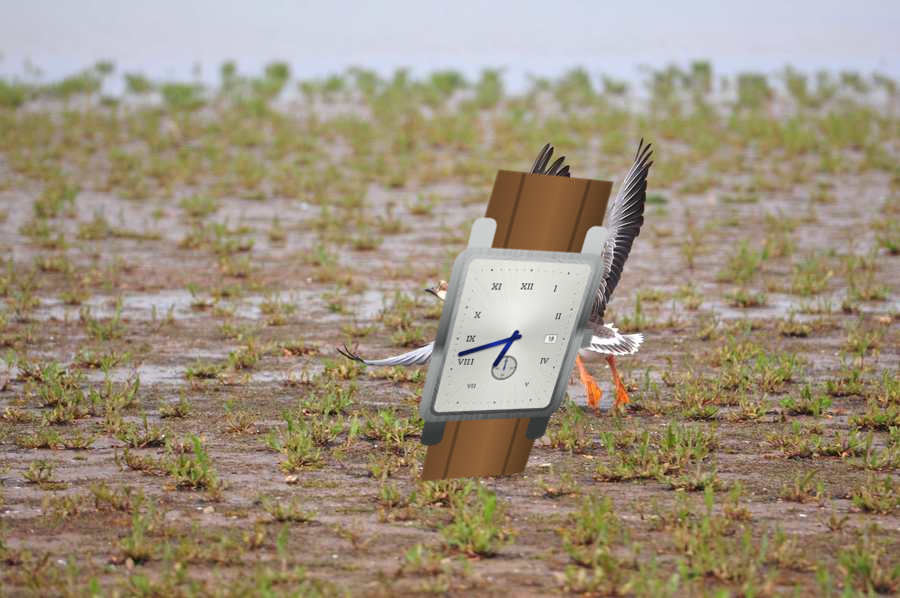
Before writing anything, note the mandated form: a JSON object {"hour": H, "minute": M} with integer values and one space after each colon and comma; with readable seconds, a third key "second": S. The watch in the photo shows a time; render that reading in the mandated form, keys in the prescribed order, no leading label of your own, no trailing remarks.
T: {"hour": 6, "minute": 42}
